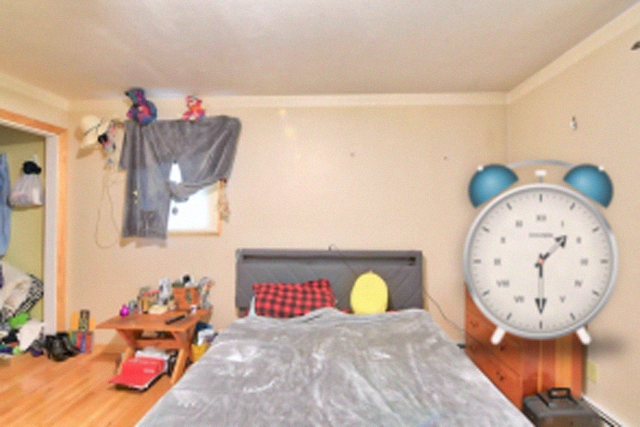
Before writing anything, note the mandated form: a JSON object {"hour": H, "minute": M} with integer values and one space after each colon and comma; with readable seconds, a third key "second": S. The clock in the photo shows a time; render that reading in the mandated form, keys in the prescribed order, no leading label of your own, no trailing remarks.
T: {"hour": 1, "minute": 30}
